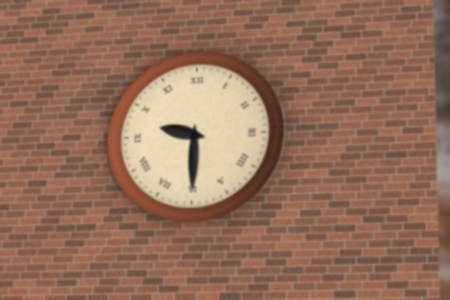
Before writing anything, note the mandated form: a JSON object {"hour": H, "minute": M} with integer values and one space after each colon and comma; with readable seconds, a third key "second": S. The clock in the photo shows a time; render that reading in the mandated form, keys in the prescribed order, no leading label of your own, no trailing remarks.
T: {"hour": 9, "minute": 30}
